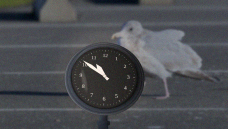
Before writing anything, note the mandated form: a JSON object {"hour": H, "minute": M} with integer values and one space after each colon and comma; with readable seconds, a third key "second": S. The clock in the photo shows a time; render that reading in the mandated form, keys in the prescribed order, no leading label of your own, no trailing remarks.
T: {"hour": 10, "minute": 51}
